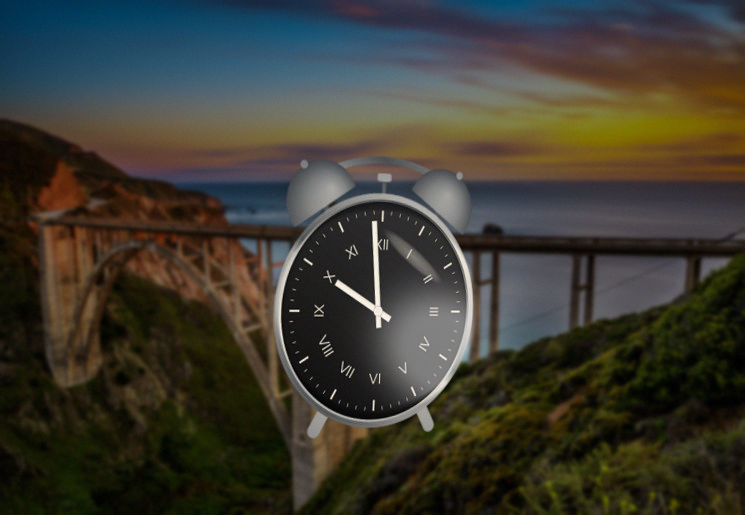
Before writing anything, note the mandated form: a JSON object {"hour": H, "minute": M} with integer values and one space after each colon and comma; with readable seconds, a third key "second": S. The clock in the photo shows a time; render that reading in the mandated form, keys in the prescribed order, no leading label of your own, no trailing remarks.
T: {"hour": 9, "minute": 59}
